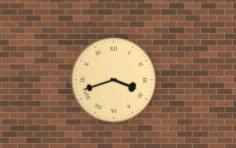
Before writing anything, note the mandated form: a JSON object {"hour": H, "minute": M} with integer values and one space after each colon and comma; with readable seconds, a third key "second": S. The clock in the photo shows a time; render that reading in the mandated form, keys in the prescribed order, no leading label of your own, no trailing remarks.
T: {"hour": 3, "minute": 42}
